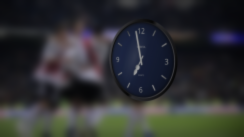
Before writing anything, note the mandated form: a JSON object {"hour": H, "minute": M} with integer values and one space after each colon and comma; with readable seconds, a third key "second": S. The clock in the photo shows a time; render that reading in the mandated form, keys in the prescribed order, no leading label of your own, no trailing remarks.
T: {"hour": 6, "minute": 58}
